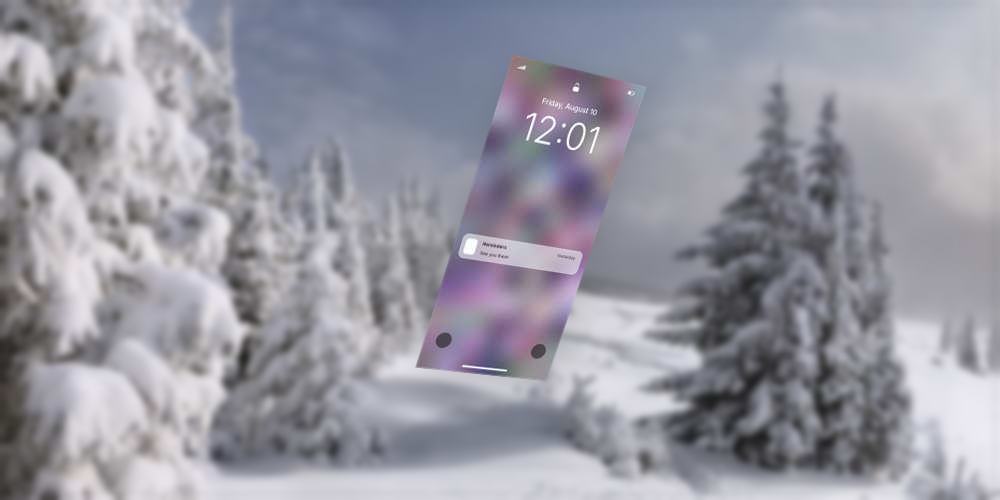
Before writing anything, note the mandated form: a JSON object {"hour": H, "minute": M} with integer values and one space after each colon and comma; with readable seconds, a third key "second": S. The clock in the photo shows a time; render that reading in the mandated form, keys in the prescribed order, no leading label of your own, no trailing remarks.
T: {"hour": 12, "minute": 1}
